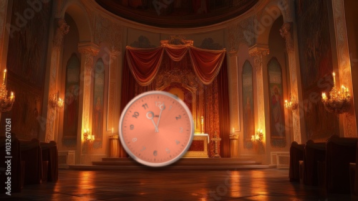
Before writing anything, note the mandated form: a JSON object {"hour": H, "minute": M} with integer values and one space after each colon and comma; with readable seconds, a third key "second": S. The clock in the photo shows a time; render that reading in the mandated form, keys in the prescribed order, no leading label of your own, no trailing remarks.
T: {"hour": 11, "minute": 2}
